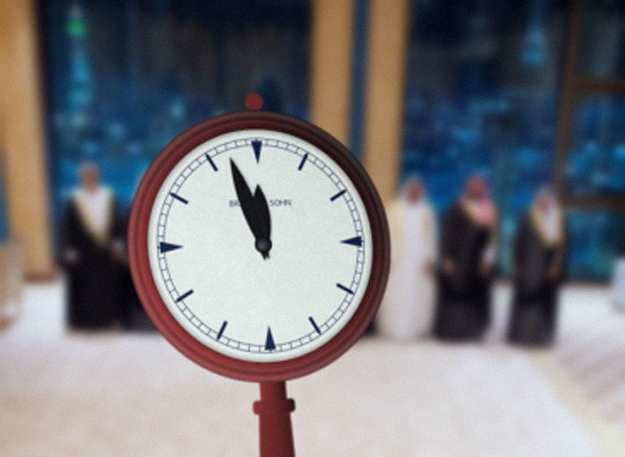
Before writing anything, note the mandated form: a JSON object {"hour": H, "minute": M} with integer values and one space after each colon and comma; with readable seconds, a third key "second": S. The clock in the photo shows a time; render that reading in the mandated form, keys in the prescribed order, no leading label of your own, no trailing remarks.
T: {"hour": 11, "minute": 57}
